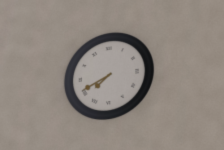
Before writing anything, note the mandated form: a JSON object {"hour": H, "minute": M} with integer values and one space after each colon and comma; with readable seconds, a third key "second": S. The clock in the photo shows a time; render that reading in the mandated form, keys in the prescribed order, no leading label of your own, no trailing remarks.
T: {"hour": 7, "minute": 41}
